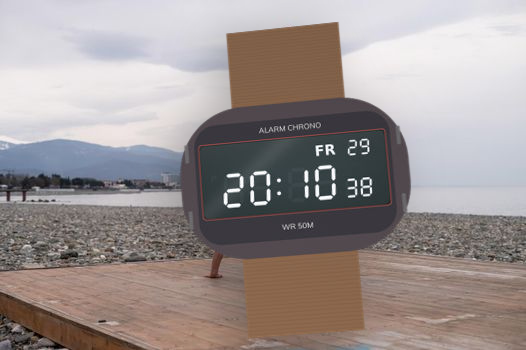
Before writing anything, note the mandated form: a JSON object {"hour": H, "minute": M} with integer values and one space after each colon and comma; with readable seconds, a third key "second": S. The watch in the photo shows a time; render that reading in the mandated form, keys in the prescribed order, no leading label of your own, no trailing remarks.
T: {"hour": 20, "minute": 10, "second": 38}
